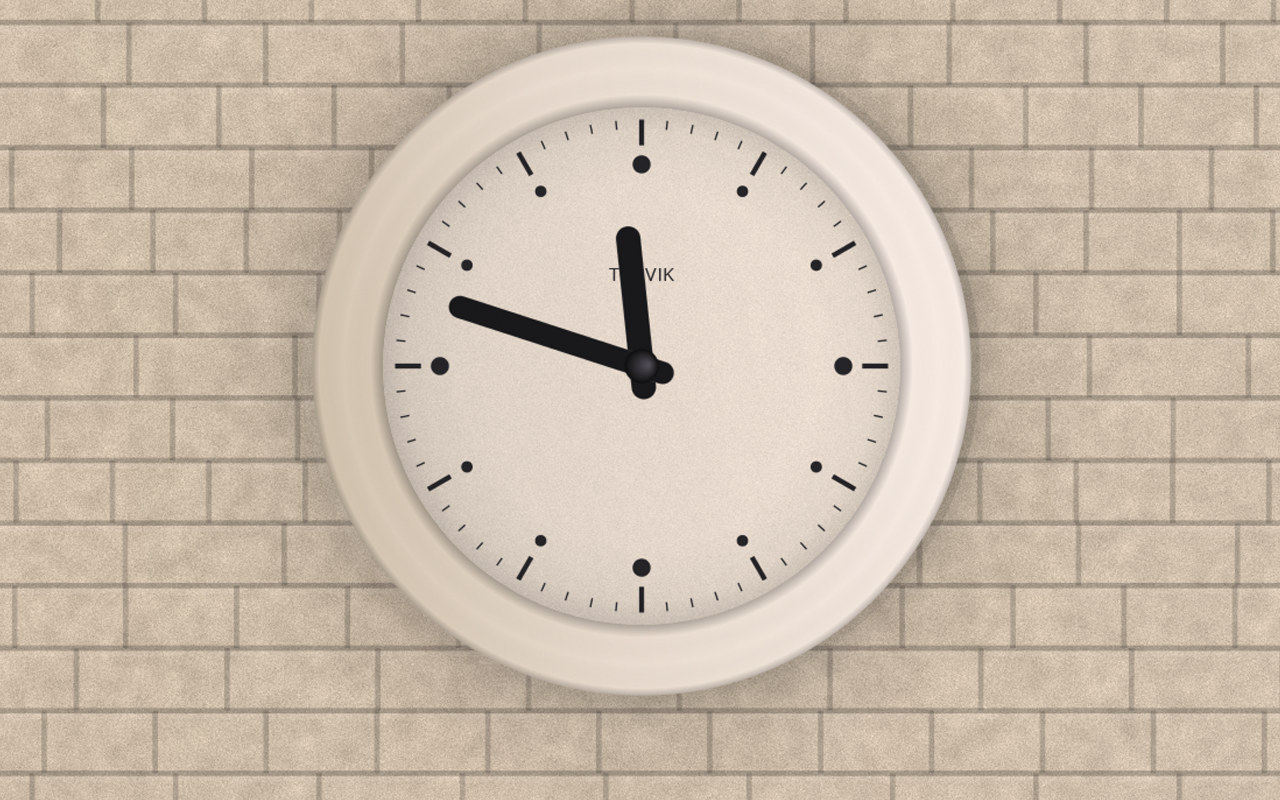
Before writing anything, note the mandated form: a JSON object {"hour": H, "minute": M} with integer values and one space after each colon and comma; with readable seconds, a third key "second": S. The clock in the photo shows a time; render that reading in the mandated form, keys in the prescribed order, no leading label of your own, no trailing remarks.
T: {"hour": 11, "minute": 48}
